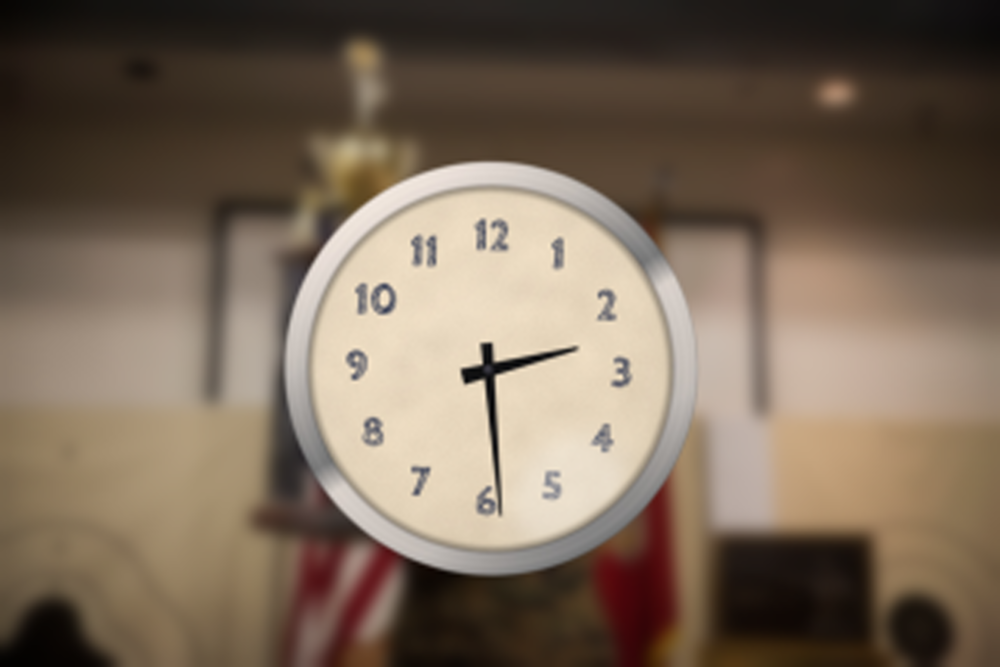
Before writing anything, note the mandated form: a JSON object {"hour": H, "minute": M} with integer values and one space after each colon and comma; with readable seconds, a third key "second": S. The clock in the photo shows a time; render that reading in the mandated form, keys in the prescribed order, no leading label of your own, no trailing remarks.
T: {"hour": 2, "minute": 29}
